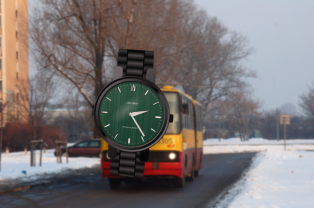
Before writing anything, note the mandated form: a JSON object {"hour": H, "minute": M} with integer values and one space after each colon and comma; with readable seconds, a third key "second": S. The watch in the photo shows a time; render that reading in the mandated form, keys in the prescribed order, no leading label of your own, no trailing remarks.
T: {"hour": 2, "minute": 24}
